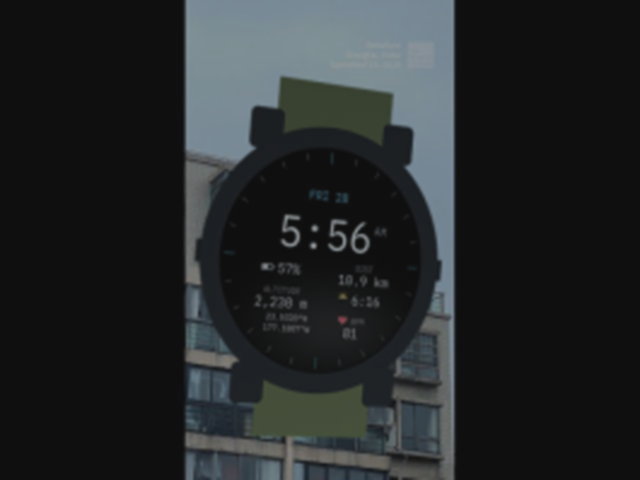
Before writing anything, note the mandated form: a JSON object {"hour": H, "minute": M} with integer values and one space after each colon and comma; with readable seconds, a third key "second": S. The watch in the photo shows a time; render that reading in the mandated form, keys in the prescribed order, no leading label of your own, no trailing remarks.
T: {"hour": 5, "minute": 56}
